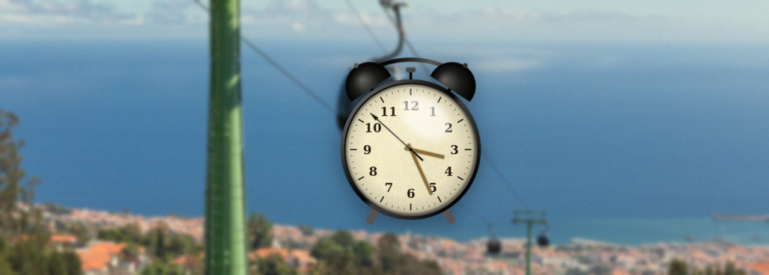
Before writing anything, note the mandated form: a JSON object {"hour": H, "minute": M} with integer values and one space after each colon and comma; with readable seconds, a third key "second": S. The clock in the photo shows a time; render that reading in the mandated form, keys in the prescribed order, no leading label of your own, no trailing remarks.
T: {"hour": 3, "minute": 25, "second": 52}
